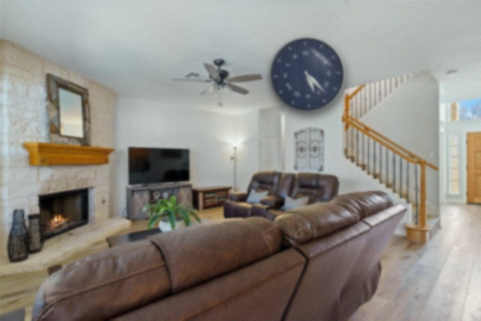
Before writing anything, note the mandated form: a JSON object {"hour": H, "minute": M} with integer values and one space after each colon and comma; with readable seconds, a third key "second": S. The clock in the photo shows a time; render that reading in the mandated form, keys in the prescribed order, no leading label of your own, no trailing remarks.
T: {"hour": 5, "minute": 23}
